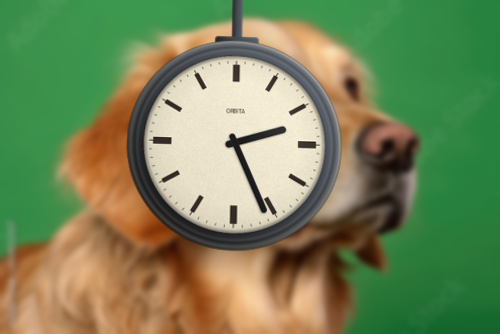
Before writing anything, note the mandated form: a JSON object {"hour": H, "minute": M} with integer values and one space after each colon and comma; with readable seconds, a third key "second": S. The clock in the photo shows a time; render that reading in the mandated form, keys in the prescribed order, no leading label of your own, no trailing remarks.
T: {"hour": 2, "minute": 26}
